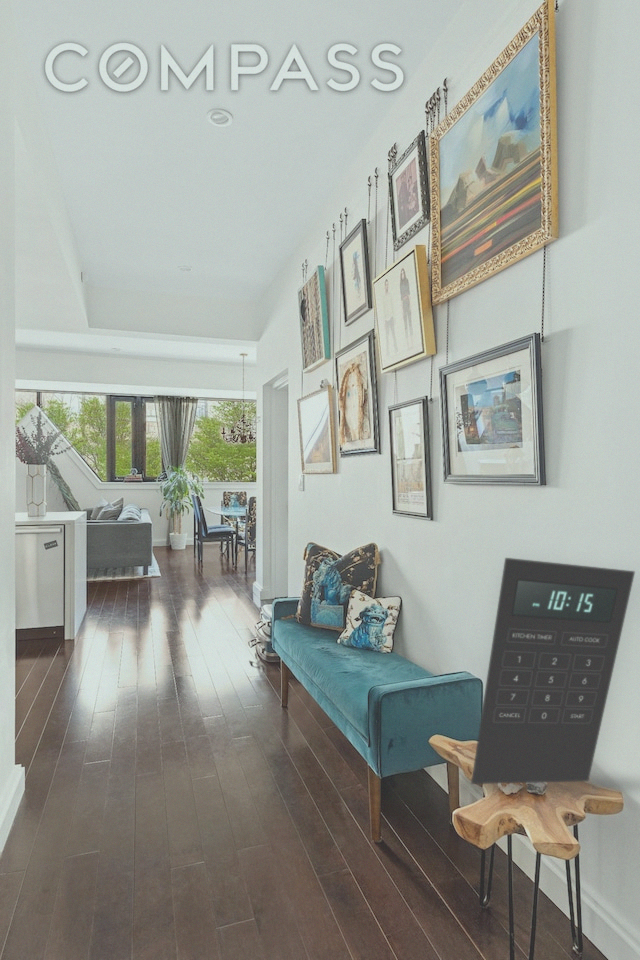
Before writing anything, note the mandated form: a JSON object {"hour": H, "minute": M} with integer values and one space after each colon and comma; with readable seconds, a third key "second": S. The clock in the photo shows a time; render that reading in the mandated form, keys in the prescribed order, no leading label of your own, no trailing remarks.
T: {"hour": 10, "minute": 15}
